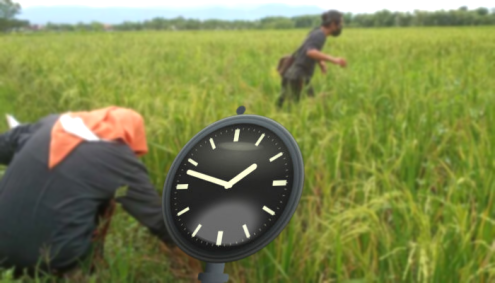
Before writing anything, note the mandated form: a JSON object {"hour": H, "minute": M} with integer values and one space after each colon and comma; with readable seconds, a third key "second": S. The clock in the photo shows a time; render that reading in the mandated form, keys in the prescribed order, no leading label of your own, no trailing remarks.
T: {"hour": 1, "minute": 48}
